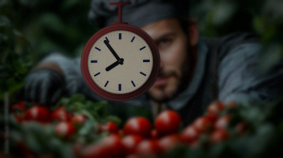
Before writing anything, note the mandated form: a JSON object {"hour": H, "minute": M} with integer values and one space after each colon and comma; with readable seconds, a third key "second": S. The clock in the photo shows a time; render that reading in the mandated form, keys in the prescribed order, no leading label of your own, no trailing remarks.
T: {"hour": 7, "minute": 54}
